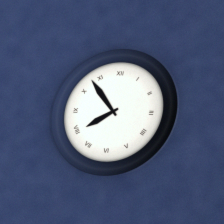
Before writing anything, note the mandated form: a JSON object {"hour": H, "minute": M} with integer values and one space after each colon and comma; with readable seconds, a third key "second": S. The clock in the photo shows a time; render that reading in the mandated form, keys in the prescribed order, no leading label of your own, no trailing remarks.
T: {"hour": 7, "minute": 53}
